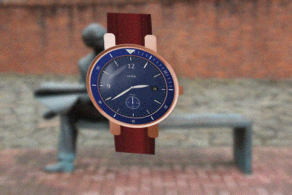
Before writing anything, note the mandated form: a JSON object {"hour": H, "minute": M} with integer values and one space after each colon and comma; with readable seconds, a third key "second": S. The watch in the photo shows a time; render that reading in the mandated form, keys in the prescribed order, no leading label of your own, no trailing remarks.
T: {"hour": 2, "minute": 39}
